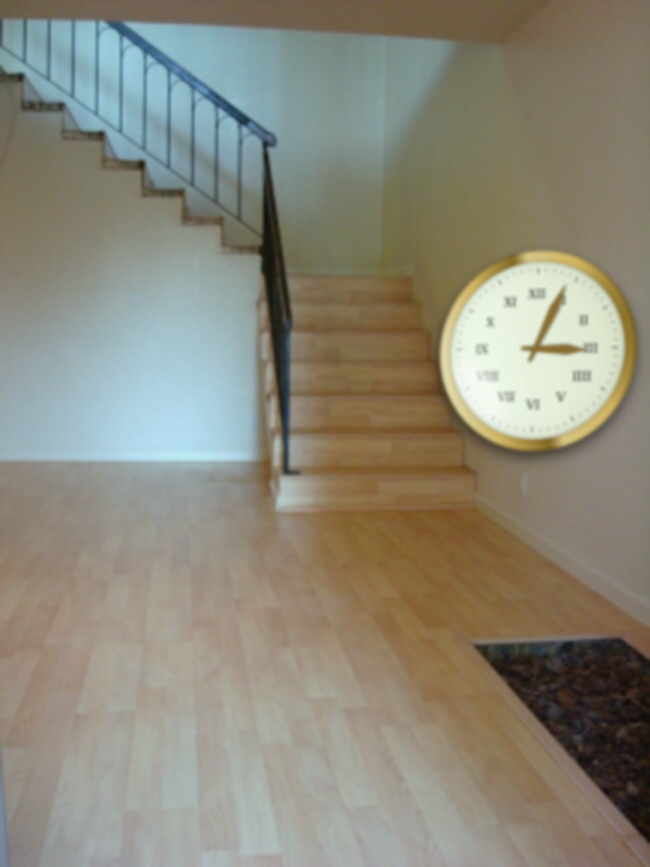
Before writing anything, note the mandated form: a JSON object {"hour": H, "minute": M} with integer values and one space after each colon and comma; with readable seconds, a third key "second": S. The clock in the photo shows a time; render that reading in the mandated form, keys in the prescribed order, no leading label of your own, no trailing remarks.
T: {"hour": 3, "minute": 4}
